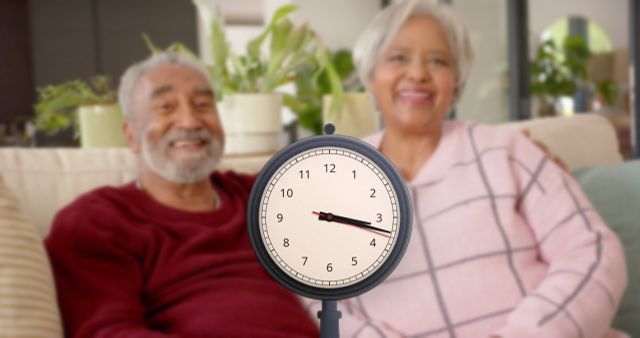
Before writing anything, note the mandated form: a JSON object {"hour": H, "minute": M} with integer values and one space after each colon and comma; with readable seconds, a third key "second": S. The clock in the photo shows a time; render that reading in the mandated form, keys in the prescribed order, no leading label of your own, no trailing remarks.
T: {"hour": 3, "minute": 17, "second": 18}
